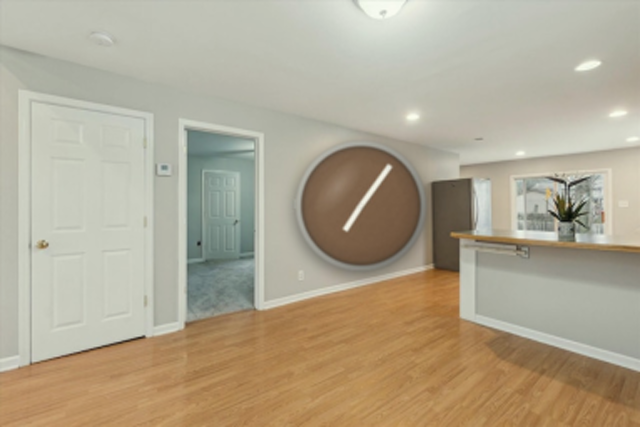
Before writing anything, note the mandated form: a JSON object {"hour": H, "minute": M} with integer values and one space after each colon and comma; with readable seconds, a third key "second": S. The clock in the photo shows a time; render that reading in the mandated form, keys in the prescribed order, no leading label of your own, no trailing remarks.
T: {"hour": 7, "minute": 6}
